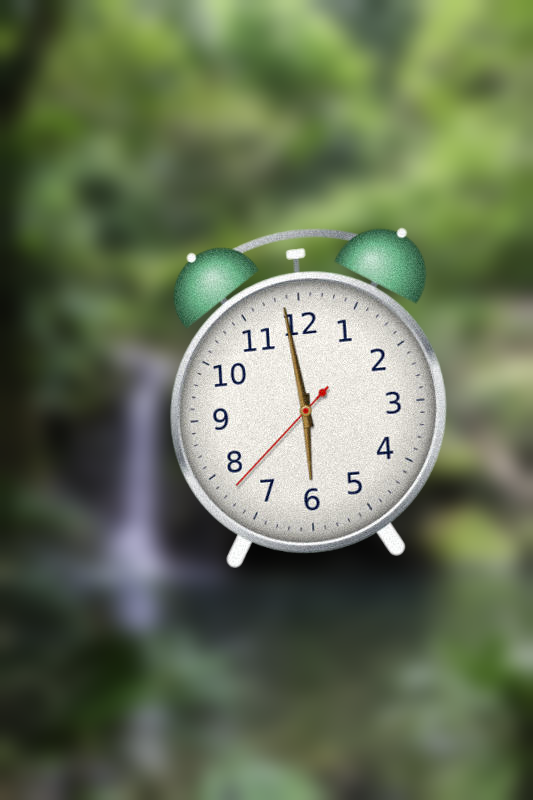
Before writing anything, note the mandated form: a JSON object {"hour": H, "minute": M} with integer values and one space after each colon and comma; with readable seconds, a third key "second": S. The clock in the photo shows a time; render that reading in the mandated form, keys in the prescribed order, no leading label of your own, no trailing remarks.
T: {"hour": 5, "minute": 58, "second": 38}
